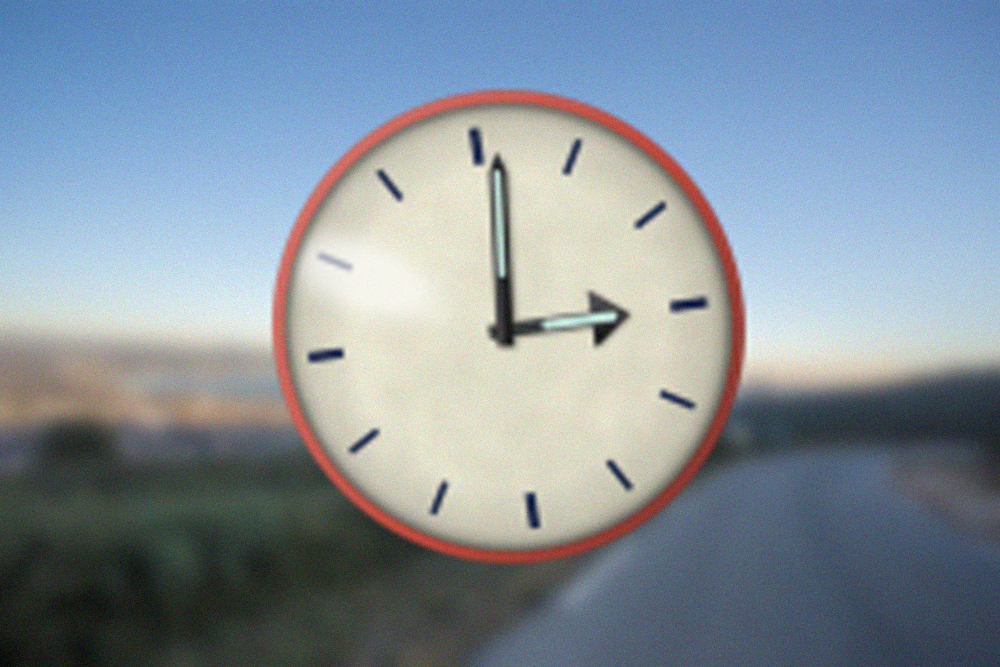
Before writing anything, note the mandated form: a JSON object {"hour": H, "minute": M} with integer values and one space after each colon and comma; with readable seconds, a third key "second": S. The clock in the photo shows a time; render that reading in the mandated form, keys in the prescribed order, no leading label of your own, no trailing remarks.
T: {"hour": 3, "minute": 1}
